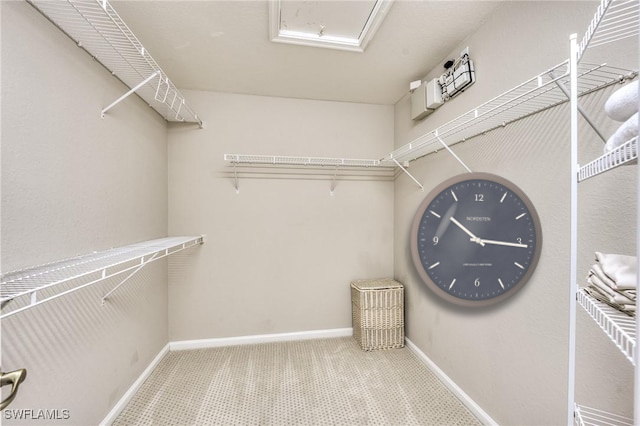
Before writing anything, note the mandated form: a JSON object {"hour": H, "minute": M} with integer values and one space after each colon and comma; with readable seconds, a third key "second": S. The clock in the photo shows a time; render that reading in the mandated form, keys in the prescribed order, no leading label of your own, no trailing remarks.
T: {"hour": 10, "minute": 16}
